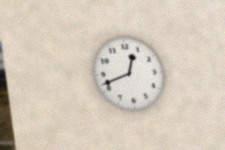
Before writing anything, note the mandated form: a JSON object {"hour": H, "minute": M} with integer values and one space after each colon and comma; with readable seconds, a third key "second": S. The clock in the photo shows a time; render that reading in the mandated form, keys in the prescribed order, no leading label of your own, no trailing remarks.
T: {"hour": 12, "minute": 42}
